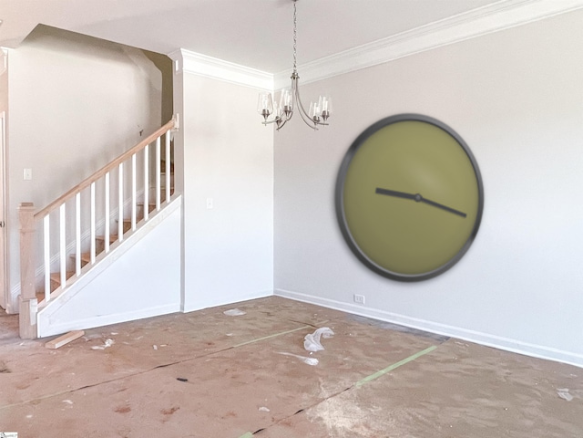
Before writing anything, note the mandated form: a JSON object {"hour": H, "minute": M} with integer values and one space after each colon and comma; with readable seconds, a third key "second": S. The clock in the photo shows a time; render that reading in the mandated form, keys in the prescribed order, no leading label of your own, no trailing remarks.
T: {"hour": 9, "minute": 18}
